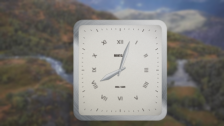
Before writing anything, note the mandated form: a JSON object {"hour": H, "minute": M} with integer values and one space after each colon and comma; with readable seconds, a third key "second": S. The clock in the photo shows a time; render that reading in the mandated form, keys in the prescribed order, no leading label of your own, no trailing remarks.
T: {"hour": 8, "minute": 3}
